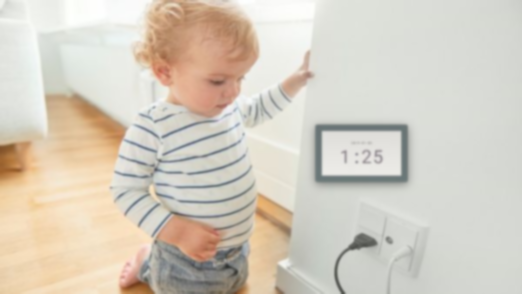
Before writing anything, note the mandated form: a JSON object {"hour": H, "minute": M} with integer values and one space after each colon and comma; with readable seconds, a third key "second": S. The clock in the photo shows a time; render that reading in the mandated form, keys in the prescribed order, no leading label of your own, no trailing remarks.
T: {"hour": 1, "minute": 25}
